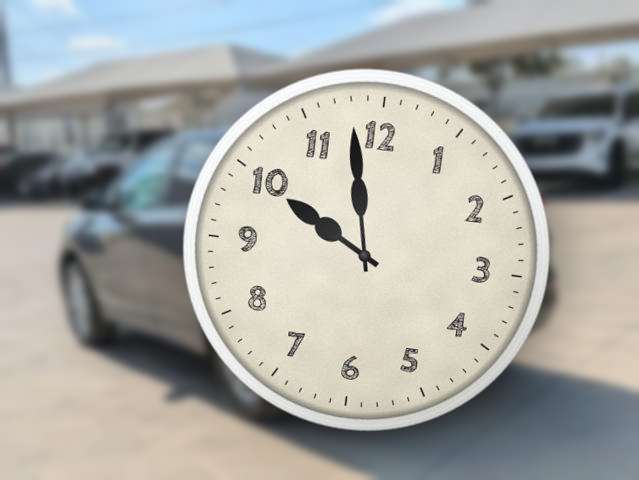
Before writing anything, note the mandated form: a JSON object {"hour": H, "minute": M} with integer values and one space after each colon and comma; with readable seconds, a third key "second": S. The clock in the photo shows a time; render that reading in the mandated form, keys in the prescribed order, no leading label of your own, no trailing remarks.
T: {"hour": 9, "minute": 58}
